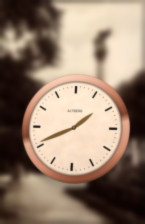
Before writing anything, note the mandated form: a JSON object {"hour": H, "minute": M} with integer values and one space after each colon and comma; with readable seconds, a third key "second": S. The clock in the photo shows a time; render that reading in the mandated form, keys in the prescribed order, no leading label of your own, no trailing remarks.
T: {"hour": 1, "minute": 41}
